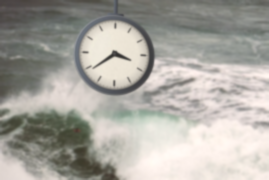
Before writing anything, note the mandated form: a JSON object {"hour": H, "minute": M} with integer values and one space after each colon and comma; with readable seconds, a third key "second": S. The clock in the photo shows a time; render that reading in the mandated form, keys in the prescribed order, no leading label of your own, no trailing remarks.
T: {"hour": 3, "minute": 39}
